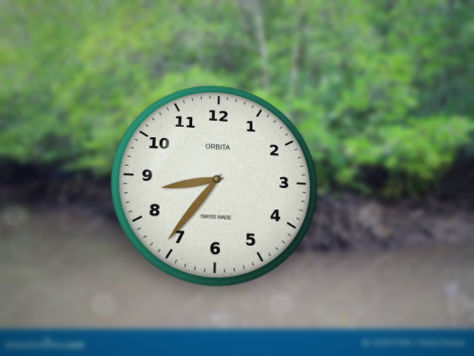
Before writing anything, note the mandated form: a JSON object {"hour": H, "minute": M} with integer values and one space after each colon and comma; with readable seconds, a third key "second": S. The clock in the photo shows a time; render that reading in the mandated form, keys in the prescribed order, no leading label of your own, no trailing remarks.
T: {"hour": 8, "minute": 36}
